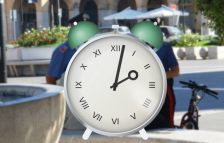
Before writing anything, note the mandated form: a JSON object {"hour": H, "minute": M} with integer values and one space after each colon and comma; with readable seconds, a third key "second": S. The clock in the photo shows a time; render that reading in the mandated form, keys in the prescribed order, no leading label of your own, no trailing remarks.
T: {"hour": 2, "minute": 2}
